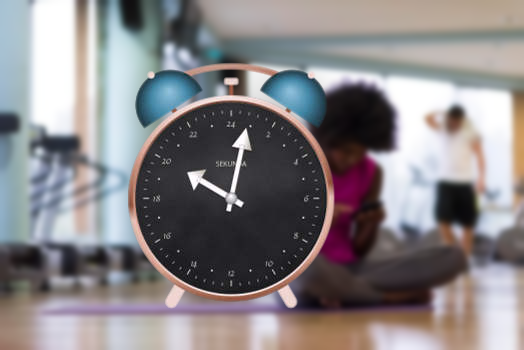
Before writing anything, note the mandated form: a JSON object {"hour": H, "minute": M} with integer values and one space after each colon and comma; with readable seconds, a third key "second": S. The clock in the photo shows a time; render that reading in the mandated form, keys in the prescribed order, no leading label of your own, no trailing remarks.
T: {"hour": 20, "minute": 2}
